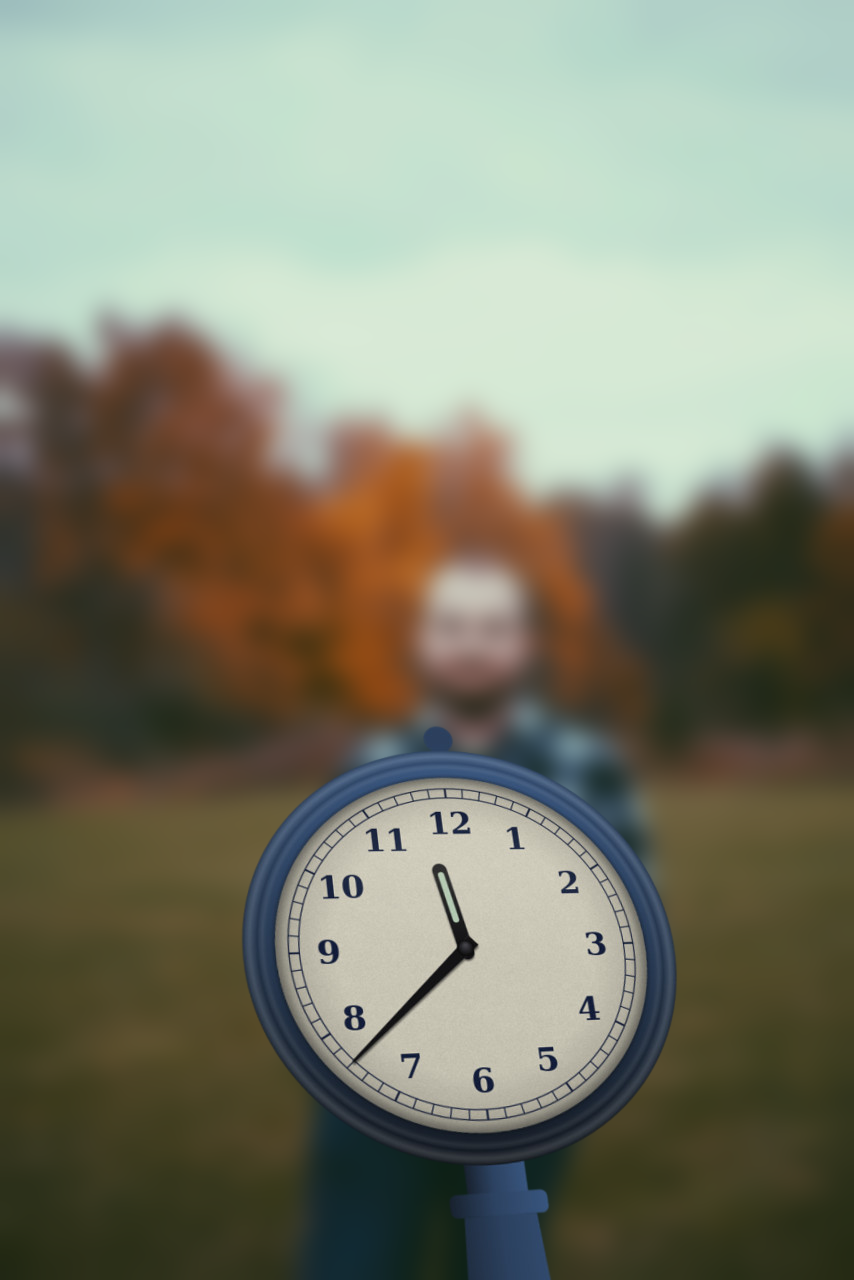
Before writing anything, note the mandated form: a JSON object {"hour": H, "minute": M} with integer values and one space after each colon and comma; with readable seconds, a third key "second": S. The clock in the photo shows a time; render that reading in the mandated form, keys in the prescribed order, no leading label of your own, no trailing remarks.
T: {"hour": 11, "minute": 38}
